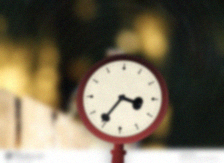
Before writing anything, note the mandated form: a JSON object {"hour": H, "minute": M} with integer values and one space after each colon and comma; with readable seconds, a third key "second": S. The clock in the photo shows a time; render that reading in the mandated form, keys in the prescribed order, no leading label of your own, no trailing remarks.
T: {"hour": 3, "minute": 36}
